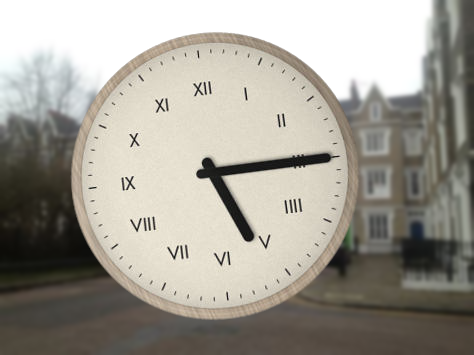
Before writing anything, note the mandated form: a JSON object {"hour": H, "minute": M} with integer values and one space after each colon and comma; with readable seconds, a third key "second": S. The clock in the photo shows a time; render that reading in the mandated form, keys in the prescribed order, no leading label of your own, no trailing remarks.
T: {"hour": 5, "minute": 15}
